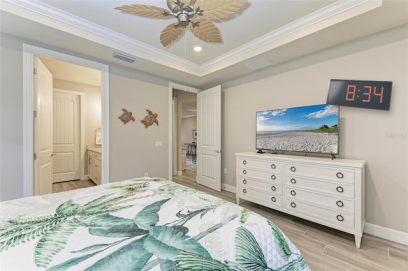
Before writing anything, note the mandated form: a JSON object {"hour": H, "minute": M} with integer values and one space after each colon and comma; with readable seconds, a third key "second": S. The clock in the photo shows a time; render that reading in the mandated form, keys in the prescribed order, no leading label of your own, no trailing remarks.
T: {"hour": 8, "minute": 34}
